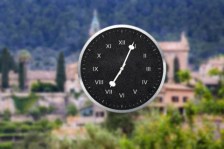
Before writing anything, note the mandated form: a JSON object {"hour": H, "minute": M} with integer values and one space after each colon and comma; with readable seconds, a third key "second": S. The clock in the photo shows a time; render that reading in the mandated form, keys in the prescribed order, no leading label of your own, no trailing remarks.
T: {"hour": 7, "minute": 4}
